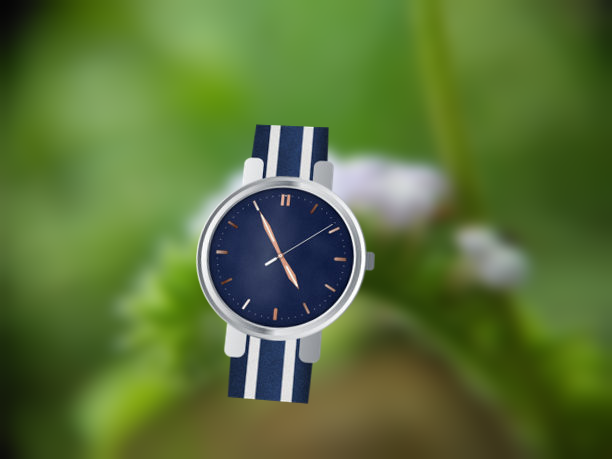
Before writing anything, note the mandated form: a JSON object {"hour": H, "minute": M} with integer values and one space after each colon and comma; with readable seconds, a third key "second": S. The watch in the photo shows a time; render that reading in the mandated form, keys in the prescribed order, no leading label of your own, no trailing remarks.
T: {"hour": 4, "minute": 55, "second": 9}
